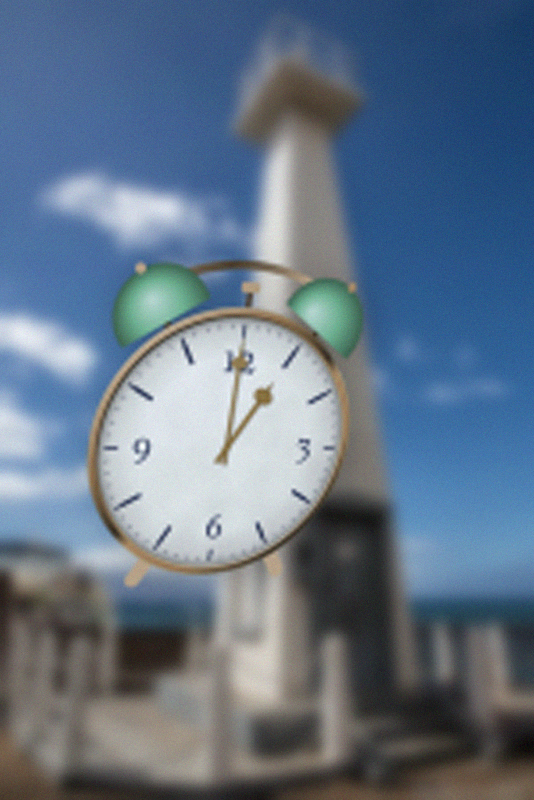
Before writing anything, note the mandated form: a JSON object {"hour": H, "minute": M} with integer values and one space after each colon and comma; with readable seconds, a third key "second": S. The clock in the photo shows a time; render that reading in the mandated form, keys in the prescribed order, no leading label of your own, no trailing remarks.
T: {"hour": 1, "minute": 0}
